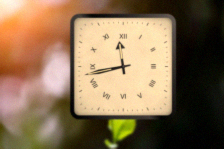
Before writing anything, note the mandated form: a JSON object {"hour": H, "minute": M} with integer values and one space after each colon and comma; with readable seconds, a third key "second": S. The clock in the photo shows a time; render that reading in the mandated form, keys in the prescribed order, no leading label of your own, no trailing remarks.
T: {"hour": 11, "minute": 43}
